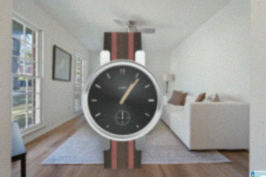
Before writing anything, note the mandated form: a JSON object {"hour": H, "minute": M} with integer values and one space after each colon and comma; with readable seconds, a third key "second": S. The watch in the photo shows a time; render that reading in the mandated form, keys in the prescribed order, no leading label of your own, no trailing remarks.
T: {"hour": 1, "minute": 6}
